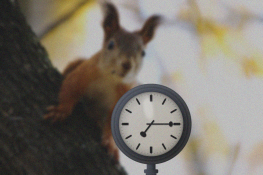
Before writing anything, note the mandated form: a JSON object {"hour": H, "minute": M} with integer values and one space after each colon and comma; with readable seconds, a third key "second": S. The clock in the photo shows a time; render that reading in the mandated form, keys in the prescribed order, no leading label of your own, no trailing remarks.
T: {"hour": 7, "minute": 15}
